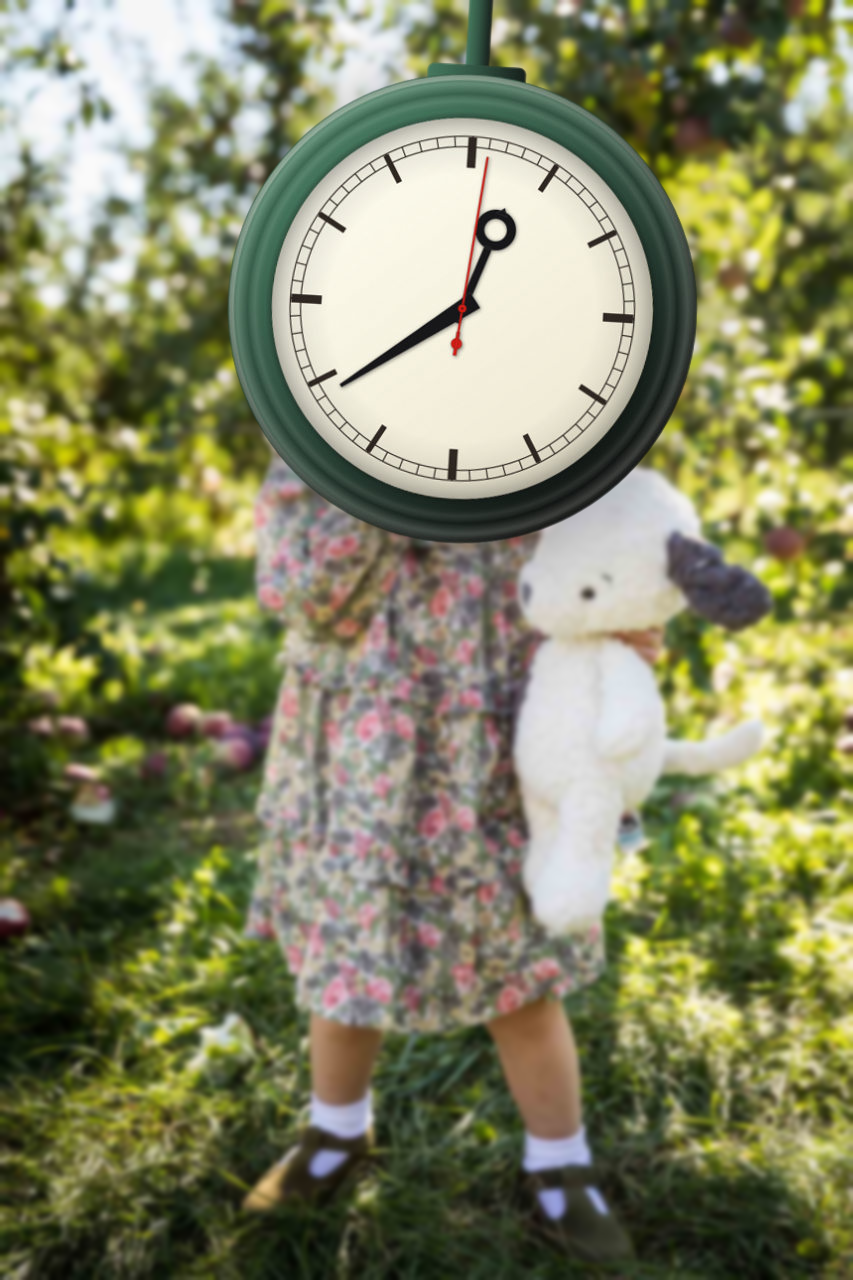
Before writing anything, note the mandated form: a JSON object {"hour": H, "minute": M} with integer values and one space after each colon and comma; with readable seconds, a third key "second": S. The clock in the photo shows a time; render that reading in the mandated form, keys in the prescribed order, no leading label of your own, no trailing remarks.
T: {"hour": 12, "minute": 39, "second": 1}
